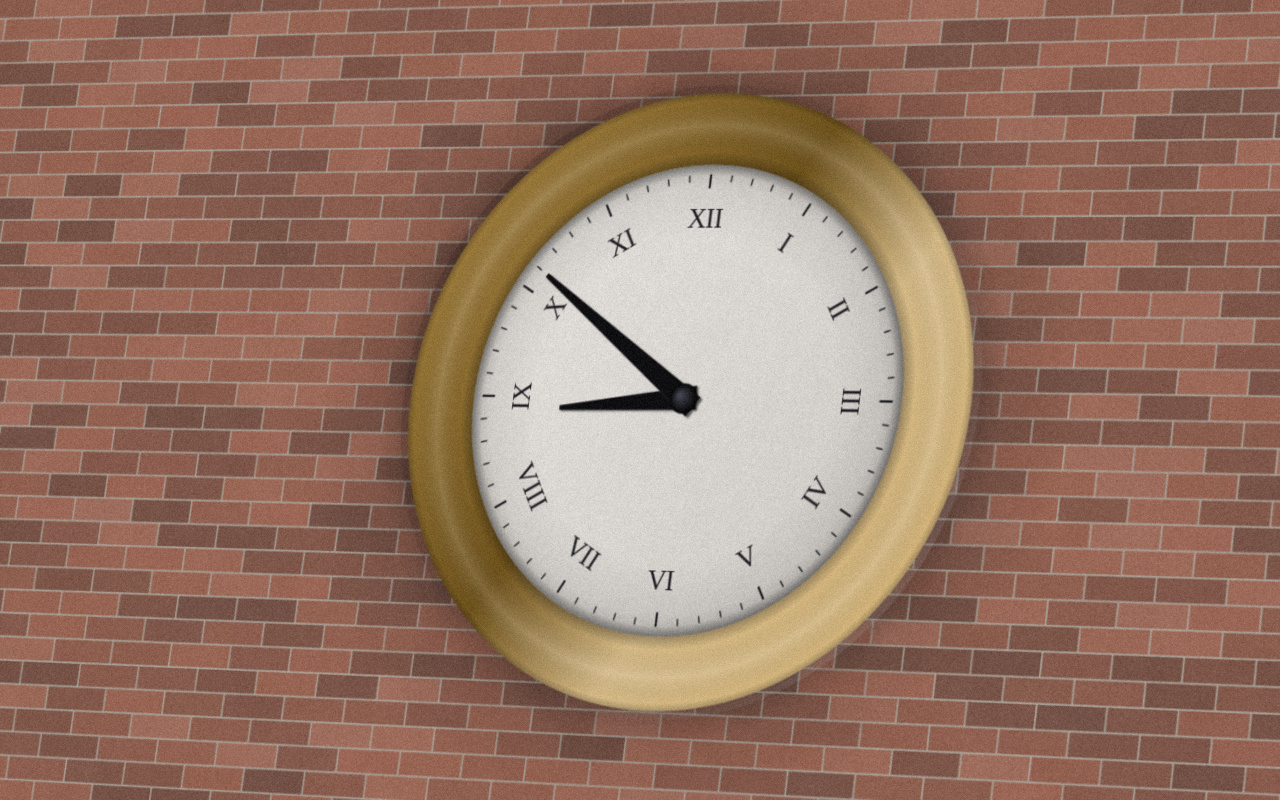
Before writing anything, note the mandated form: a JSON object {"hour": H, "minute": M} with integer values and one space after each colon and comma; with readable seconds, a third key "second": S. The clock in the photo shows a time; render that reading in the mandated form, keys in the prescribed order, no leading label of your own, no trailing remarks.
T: {"hour": 8, "minute": 51}
